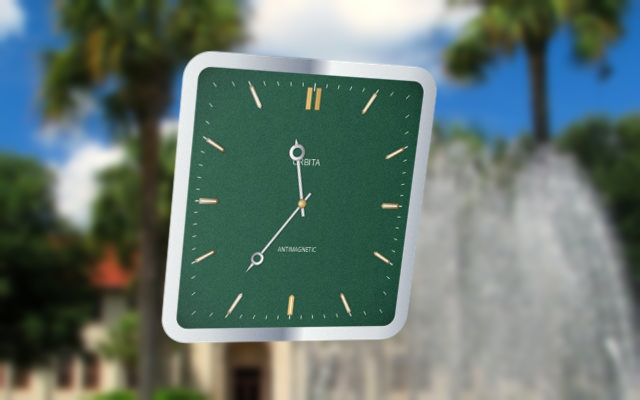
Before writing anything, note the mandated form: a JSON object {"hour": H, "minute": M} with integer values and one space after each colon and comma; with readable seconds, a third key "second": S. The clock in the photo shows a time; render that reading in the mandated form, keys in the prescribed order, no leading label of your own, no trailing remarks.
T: {"hour": 11, "minute": 36}
